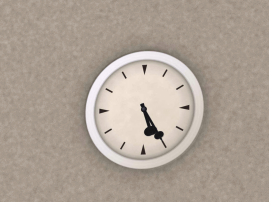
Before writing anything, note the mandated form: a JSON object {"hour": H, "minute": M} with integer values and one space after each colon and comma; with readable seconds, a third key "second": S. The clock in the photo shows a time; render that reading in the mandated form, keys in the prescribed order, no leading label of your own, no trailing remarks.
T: {"hour": 5, "minute": 25}
